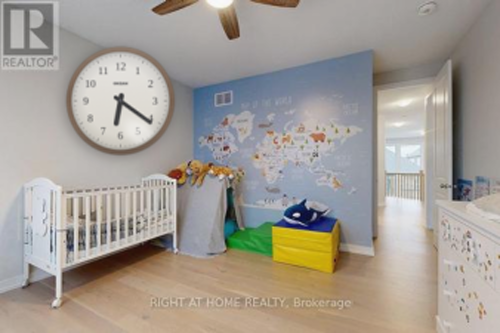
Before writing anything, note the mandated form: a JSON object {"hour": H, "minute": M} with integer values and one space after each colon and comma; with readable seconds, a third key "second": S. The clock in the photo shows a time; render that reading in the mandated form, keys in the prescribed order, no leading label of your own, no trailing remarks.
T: {"hour": 6, "minute": 21}
